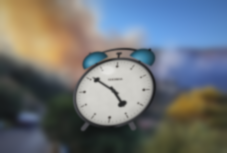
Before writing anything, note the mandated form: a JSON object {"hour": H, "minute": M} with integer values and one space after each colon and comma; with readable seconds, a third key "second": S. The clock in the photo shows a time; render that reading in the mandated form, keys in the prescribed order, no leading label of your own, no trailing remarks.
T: {"hour": 4, "minute": 51}
